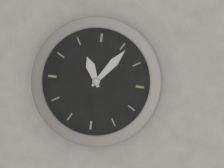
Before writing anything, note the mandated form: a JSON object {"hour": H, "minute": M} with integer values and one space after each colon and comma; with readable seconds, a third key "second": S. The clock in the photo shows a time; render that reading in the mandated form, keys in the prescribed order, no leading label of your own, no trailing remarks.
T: {"hour": 11, "minute": 6}
